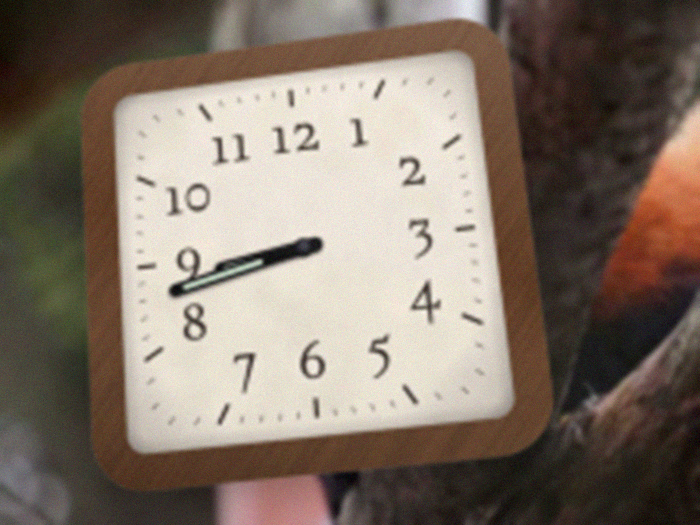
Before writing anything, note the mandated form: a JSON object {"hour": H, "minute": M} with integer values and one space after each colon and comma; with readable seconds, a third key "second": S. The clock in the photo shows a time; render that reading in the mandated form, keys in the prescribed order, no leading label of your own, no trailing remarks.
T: {"hour": 8, "minute": 43}
